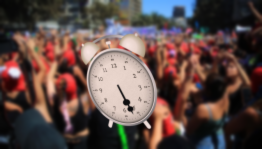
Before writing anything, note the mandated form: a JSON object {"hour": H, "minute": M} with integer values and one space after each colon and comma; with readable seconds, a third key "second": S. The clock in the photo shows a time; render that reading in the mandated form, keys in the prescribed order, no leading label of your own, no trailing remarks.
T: {"hour": 5, "minute": 27}
